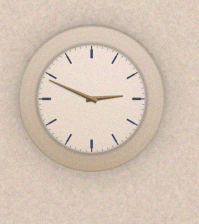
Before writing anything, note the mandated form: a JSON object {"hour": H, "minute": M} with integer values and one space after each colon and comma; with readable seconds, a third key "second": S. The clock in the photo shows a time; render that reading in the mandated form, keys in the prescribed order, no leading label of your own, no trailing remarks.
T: {"hour": 2, "minute": 49}
